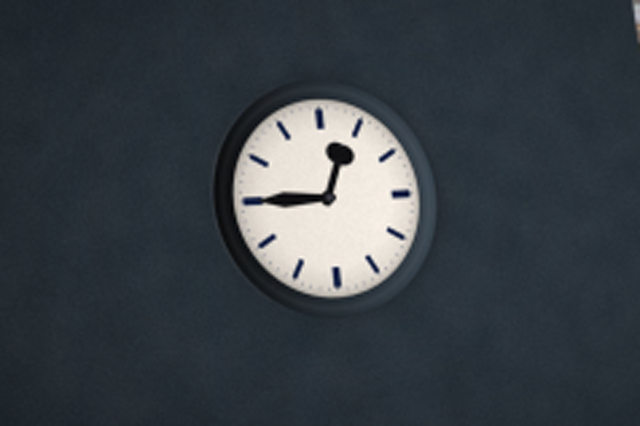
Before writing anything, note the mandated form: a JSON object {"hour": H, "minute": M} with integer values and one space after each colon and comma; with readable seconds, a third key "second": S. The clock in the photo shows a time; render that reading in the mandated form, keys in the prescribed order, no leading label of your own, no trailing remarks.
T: {"hour": 12, "minute": 45}
